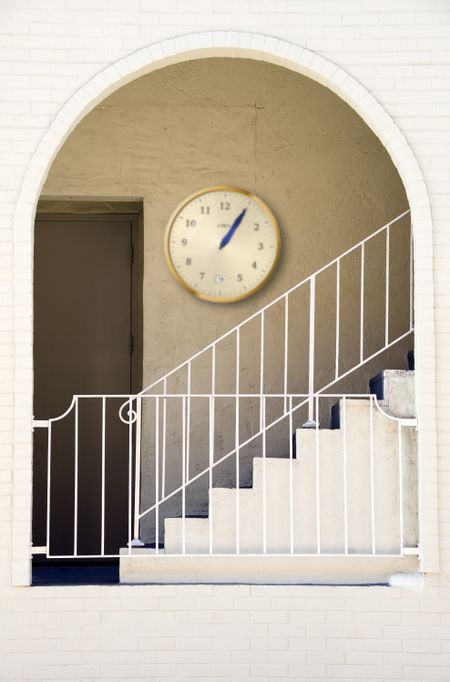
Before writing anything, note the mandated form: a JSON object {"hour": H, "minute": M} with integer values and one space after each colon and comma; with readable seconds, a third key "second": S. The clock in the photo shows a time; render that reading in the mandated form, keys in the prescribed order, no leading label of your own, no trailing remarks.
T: {"hour": 1, "minute": 5}
